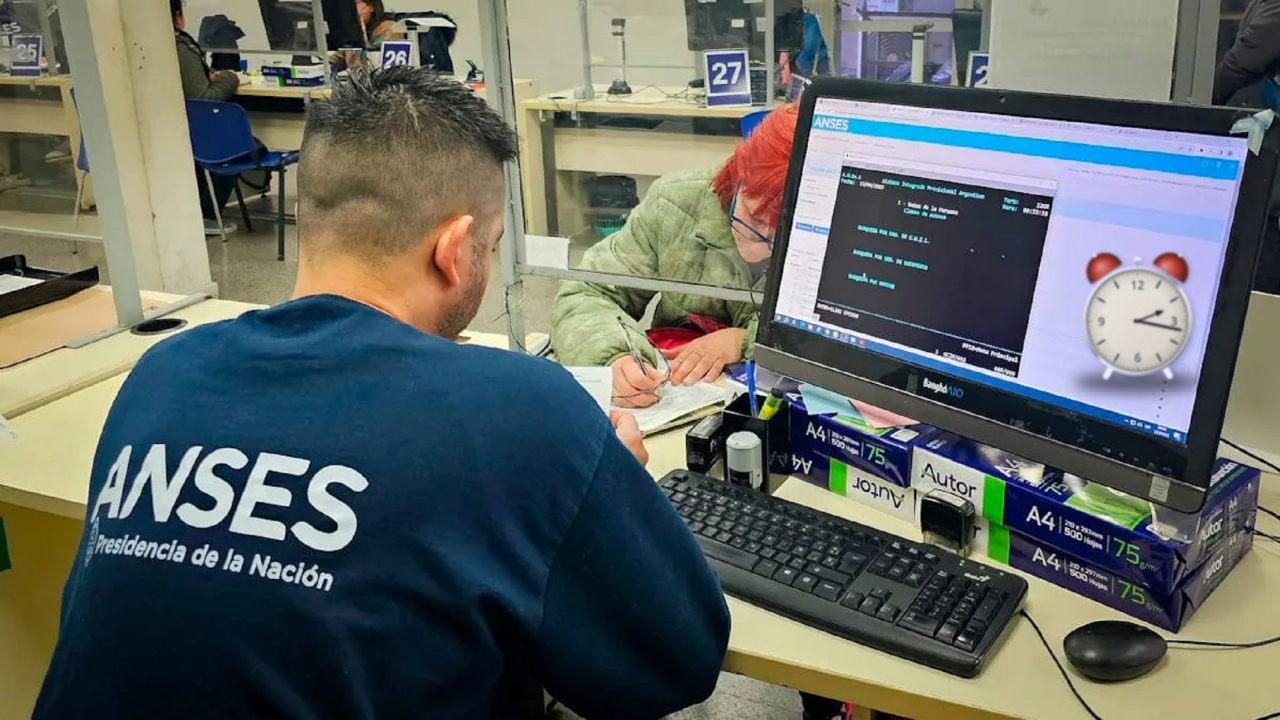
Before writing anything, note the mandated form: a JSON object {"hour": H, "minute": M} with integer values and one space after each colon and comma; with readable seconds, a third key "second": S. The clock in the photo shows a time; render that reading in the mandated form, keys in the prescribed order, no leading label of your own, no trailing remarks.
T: {"hour": 2, "minute": 17}
